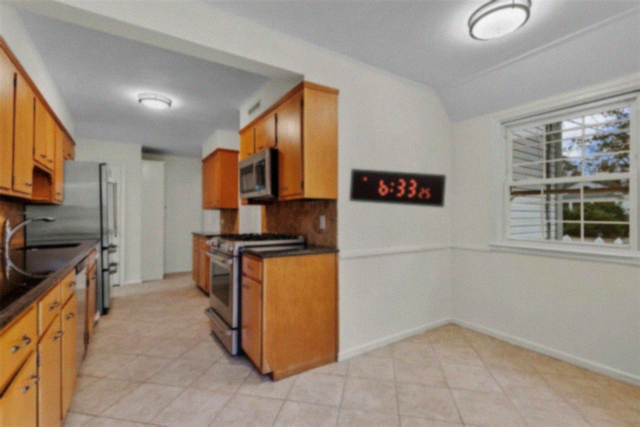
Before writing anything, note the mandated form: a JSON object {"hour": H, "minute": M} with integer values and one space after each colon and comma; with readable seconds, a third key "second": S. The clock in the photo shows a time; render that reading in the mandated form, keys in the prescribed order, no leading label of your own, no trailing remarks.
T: {"hour": 6, "minute": 33}
